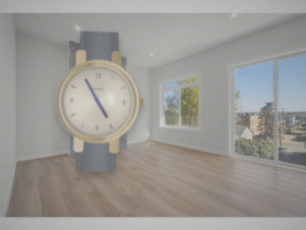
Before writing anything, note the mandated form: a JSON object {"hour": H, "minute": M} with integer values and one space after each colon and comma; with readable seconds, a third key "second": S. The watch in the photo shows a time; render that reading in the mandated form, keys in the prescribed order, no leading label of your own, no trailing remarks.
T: {"hour": 4, "minute": 55}
